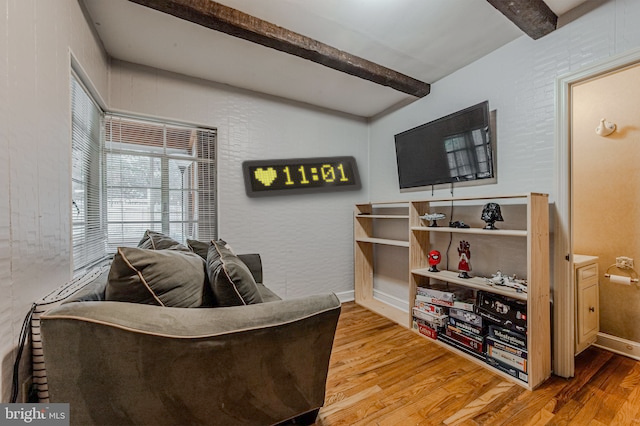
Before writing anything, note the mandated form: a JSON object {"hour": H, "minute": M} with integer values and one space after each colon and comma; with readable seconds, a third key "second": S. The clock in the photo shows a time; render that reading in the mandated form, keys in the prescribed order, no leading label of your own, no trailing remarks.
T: {"hour": 11, "minute": 1}
